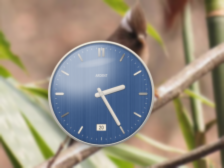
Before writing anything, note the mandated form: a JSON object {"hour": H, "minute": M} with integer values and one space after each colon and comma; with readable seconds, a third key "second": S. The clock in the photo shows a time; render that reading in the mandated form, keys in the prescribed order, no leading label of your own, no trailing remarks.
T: {"hour": 2, "minute": 25}
